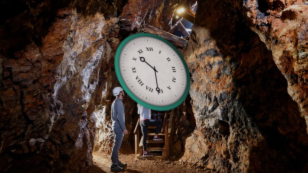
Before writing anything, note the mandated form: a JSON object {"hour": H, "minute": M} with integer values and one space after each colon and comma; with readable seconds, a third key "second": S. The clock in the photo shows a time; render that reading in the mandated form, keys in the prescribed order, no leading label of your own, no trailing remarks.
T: {"hour": 10, "minute": 31}
